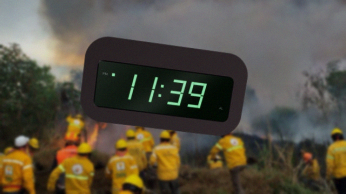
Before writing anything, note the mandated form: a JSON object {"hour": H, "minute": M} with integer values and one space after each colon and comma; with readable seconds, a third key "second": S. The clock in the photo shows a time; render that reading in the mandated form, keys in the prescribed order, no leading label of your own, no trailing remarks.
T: {"hour": 11, "minute": 39}
